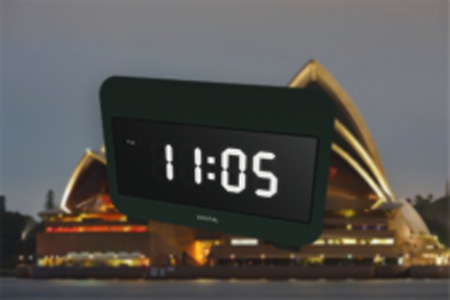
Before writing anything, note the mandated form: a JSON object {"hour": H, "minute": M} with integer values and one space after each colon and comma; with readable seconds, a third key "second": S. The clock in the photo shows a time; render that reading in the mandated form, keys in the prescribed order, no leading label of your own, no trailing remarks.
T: {"hour": 11, "minute": 5}
